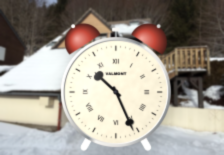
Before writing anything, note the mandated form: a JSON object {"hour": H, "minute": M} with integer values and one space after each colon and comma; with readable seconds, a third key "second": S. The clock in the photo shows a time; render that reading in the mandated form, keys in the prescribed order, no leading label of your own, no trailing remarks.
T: {"hour": 10, "minute": 26}
